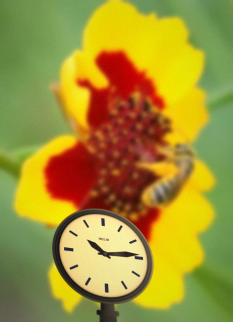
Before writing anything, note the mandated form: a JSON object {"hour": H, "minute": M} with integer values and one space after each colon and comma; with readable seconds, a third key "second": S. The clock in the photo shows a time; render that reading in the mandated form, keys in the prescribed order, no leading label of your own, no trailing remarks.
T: {"hour": 10, "minute": 14}
